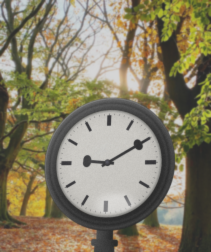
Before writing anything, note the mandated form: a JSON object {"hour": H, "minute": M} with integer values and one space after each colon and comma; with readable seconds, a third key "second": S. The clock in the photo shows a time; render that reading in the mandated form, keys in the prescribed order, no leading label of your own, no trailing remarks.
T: {"hour": 9, "minute": 10}
